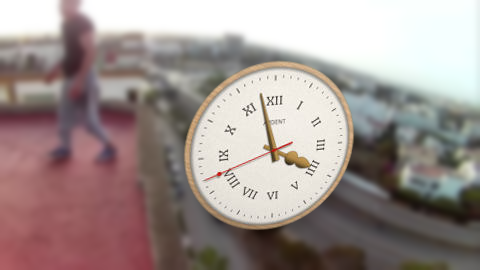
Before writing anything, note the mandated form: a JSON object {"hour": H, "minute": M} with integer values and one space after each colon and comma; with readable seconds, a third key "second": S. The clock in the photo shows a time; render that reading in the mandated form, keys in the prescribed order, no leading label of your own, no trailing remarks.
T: {"hour": 3, "minute": 57, "second": 42}
